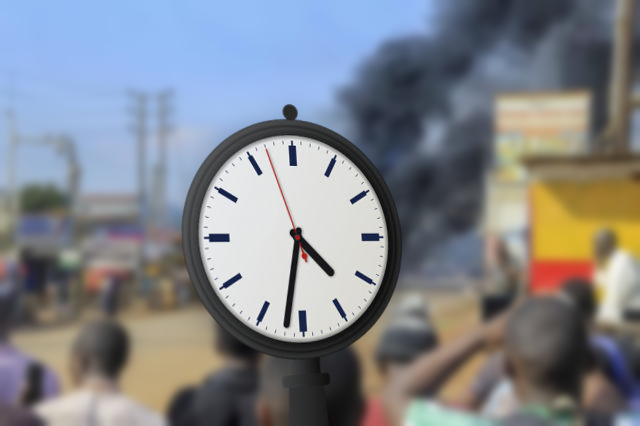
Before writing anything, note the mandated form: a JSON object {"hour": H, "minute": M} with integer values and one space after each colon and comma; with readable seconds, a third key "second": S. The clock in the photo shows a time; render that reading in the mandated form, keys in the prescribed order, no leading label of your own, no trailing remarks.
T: {"hour": 4, "minute": 31, "second": 57}
